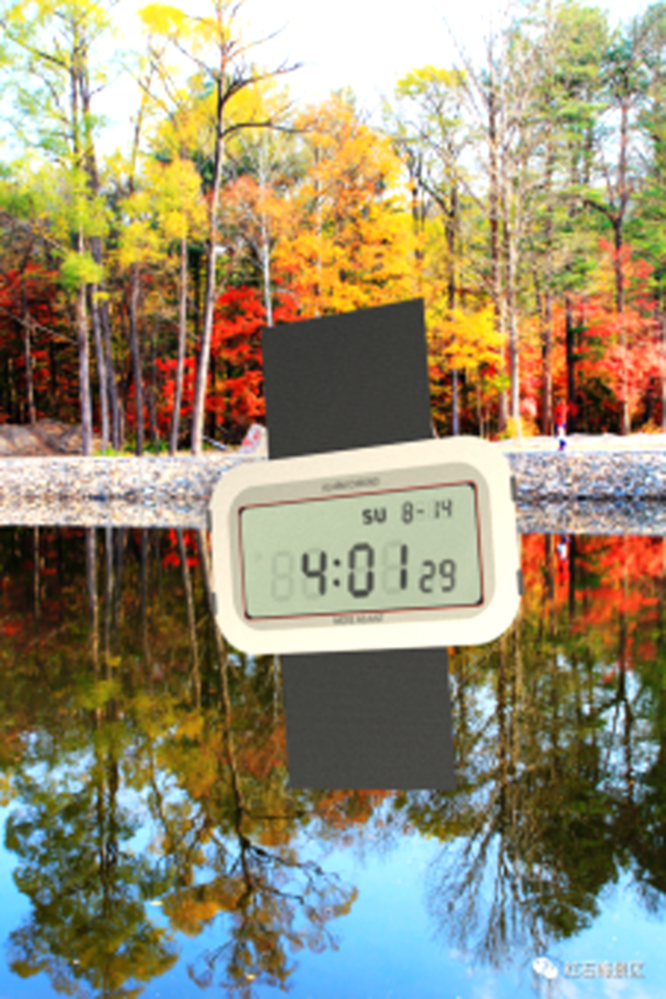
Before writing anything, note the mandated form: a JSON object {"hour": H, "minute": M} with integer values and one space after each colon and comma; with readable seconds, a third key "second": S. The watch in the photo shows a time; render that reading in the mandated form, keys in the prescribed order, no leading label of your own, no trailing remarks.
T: {"hour": 4, "minute": 1, "second": 29}
